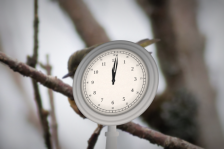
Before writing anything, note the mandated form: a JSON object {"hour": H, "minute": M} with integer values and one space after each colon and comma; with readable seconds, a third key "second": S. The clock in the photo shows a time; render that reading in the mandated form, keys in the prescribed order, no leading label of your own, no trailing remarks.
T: {"hour": 12, "minute": 1}
